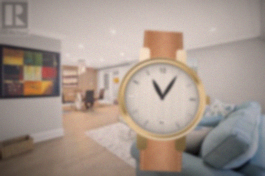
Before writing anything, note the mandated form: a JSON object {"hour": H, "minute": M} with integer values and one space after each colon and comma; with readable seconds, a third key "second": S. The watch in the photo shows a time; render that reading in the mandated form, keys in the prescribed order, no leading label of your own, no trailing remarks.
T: {"hour": 11, "minute": 5}
